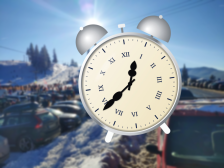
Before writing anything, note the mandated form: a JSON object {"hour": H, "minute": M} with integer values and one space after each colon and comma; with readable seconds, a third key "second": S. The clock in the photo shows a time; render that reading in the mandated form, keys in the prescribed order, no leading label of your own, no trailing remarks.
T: {"hour": 12, "minute": 39}
